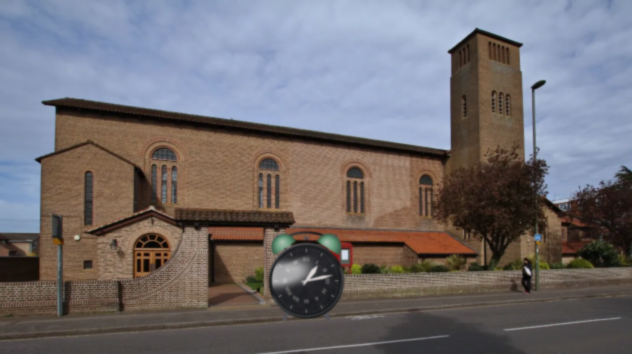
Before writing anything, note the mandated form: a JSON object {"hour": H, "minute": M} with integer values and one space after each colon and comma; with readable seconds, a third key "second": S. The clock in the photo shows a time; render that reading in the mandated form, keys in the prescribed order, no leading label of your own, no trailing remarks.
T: {"hour": 1, "minute": 13}
